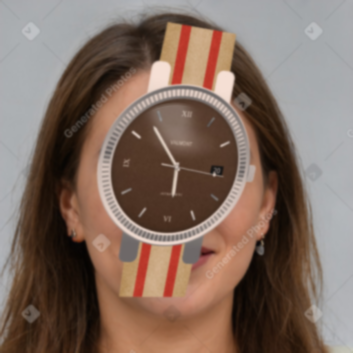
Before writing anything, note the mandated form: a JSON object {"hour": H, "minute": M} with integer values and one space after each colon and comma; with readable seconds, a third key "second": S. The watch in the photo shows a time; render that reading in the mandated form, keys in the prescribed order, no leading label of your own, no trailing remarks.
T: {"hour": 5, "minute": 53, "second": 16}
